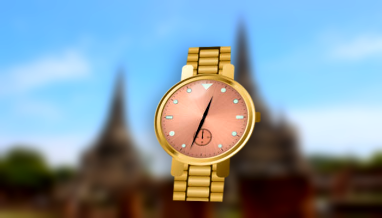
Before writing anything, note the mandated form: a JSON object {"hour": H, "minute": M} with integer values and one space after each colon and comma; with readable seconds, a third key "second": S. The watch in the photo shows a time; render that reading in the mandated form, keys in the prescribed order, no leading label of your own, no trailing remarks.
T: {"hour": 12, "minute": 33}
